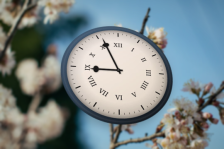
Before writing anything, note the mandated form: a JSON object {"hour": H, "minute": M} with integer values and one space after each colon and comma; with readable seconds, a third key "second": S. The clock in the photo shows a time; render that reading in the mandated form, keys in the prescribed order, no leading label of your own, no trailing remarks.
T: {"hour": 8, "minute": 56}
